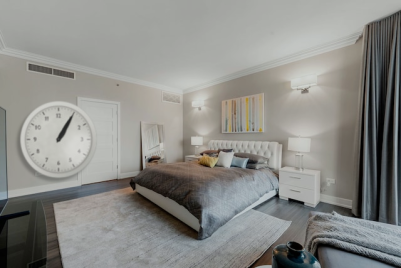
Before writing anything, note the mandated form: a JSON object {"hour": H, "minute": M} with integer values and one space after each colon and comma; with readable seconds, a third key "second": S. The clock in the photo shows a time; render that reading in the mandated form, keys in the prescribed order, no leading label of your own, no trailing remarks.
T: {"hour": 1, "minute": 5}
